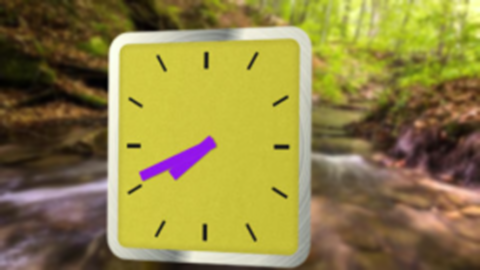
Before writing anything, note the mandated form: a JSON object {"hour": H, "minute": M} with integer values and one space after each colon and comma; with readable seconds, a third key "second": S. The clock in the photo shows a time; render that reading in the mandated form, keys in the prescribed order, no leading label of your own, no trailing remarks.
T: {"hour": 7, "minute": 41}
